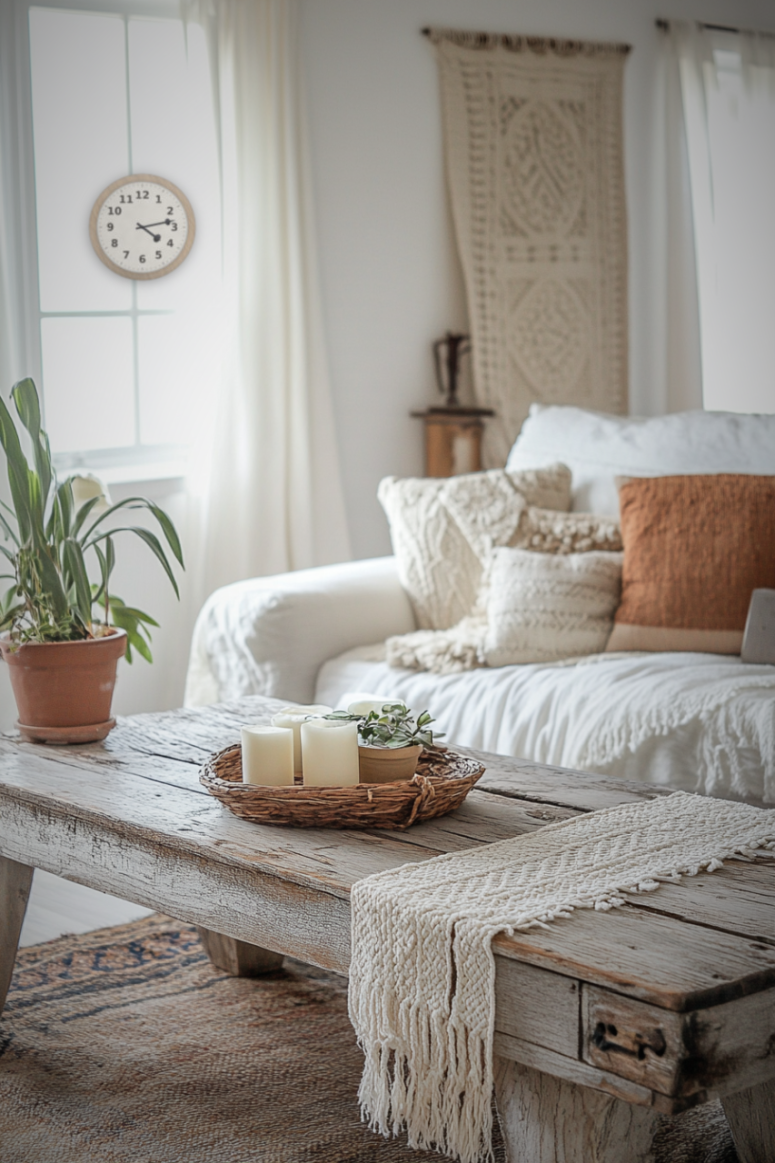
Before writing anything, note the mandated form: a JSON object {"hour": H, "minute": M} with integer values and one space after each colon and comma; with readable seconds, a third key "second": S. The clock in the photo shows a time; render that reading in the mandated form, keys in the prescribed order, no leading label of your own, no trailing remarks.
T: {"hour": 4, "minute": 13}
